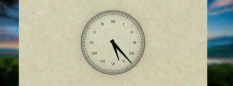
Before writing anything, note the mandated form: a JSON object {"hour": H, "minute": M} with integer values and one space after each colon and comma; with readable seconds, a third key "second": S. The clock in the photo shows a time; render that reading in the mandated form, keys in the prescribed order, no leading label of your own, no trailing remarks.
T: {"hour": 5, "minute": 23}
